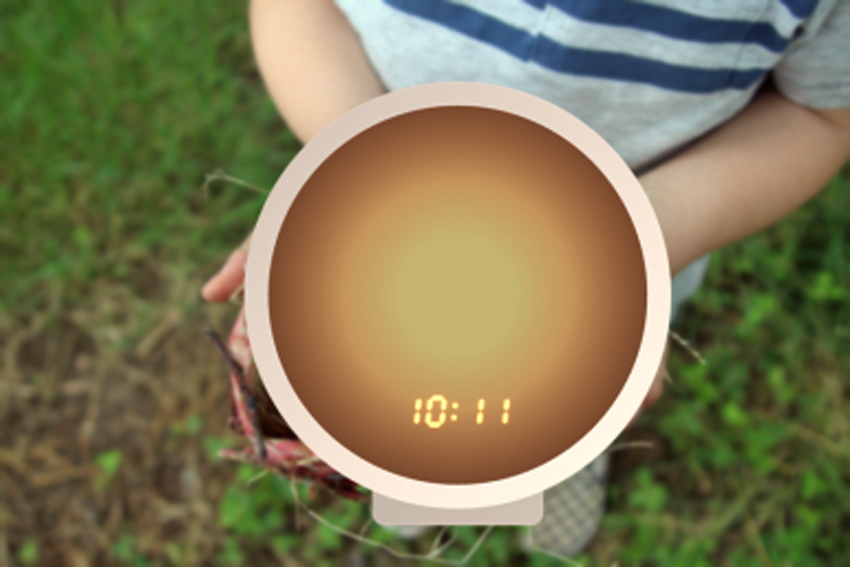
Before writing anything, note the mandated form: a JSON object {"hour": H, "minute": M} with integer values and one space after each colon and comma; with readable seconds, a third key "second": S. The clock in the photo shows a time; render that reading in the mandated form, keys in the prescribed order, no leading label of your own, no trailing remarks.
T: {"hour": 10, "minute": 11}
